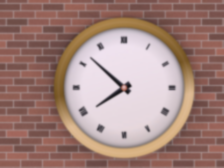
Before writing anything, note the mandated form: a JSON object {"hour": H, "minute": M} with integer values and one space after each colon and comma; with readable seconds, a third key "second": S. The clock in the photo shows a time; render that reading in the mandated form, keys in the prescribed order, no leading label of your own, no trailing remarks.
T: {"hour": 7, "minute": 52}
